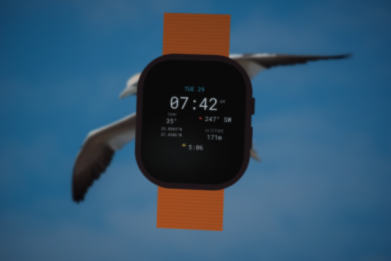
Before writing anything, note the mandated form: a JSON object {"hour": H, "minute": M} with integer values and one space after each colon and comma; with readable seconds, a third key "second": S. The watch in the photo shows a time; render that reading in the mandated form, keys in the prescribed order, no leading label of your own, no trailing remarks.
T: {"hour": 7, "minute": 42}
